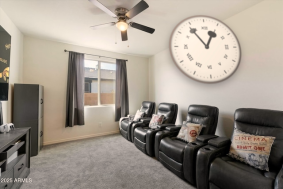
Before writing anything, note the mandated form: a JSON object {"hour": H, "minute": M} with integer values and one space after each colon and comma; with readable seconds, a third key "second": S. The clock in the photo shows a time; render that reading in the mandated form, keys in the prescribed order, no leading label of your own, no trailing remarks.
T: {"hour": 12, "minute": 54}
